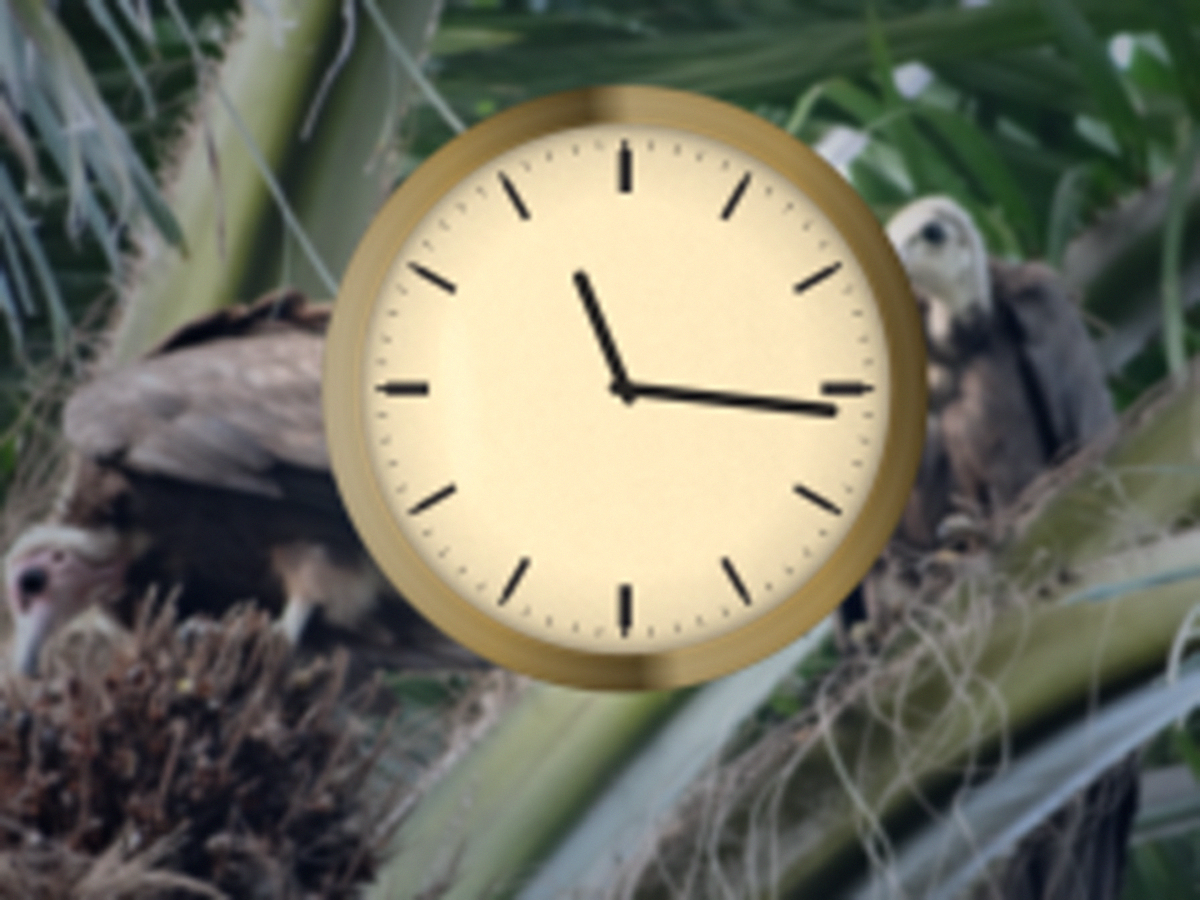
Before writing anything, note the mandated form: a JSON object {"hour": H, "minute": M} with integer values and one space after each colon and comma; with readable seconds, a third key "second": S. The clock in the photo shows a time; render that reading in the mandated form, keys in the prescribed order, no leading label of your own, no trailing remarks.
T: {"hour": 11, "minute": 16}
